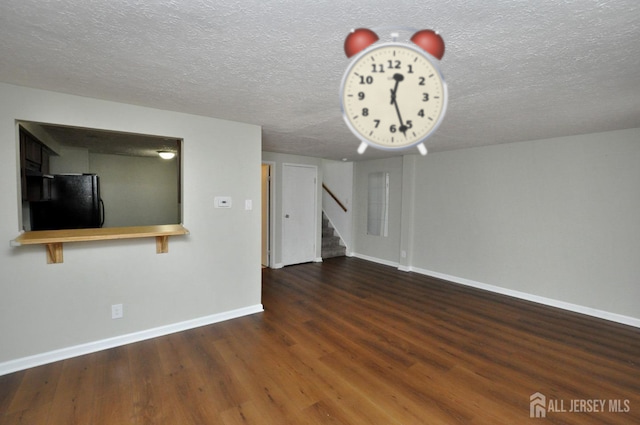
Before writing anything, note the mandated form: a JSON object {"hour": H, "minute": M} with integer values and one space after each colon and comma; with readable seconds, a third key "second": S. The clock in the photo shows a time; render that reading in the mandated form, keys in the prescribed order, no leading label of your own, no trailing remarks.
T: {"hour": 12, "minute": 27}
